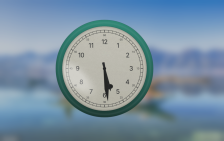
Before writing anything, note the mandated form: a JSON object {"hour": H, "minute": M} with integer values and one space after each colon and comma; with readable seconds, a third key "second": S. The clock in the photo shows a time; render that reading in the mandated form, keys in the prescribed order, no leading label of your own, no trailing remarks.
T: {"hour": 5, "minute": 29}
